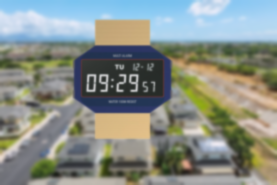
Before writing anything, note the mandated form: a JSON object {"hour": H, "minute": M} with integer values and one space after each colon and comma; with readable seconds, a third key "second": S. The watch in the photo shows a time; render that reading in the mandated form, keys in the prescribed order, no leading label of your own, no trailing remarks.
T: {"hour": 9, "minute": 29, "second": 57}
